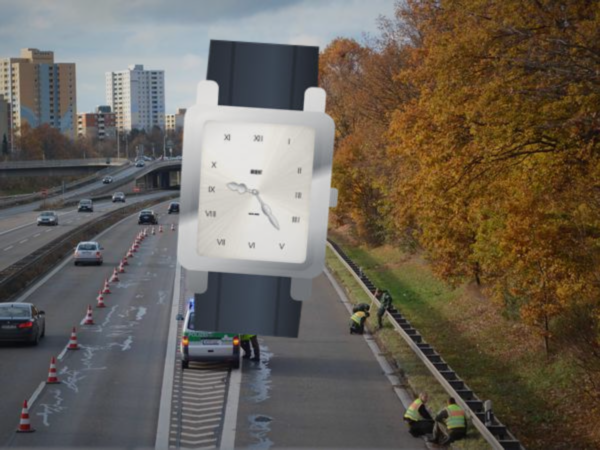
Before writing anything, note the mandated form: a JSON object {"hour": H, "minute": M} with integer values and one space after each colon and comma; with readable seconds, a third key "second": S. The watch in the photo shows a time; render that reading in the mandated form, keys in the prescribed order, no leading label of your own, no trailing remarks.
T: {"hour": 9, "minute": 24}
